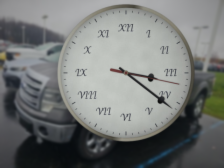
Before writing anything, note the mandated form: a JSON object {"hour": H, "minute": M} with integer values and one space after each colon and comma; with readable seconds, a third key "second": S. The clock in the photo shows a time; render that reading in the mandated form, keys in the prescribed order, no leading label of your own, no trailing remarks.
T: {"hour": 3, "minute": 21, "second": 17}
